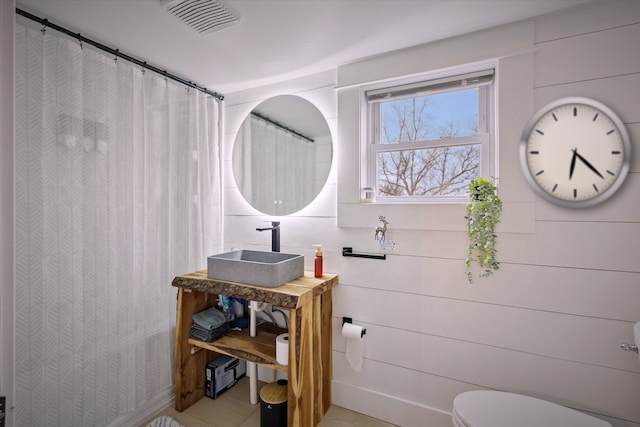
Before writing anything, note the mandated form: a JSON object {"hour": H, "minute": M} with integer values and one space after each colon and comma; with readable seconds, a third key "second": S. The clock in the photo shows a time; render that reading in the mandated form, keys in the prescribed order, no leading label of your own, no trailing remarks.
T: {"hour": 6, "minute": 22}
